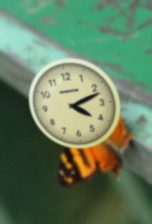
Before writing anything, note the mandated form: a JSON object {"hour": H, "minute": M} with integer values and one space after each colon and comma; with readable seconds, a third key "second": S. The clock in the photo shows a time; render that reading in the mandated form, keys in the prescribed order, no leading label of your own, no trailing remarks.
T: {"hour": 4, "minute": 12}
